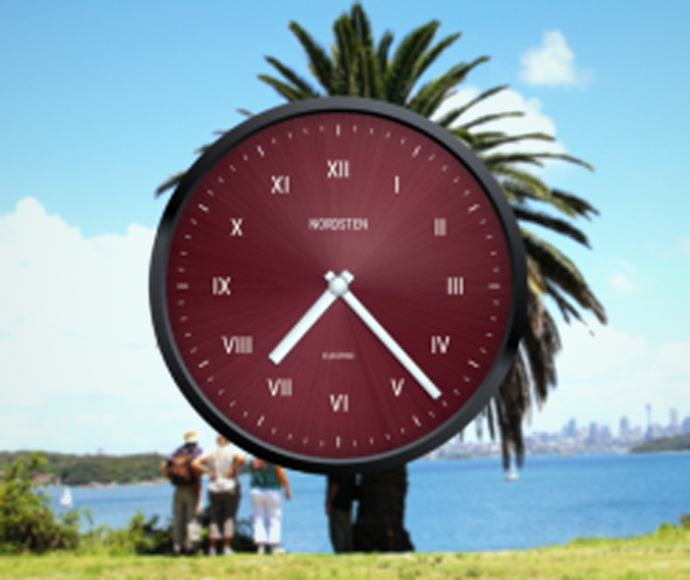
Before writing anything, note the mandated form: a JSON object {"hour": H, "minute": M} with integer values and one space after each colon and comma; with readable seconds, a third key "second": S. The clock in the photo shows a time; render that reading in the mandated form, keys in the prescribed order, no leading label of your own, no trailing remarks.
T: {"hour": 7, "minute": 23}
